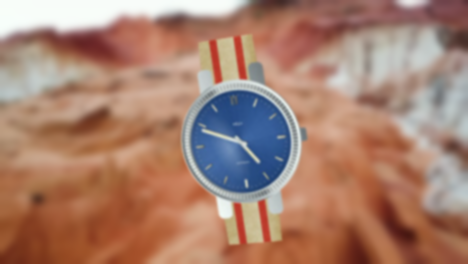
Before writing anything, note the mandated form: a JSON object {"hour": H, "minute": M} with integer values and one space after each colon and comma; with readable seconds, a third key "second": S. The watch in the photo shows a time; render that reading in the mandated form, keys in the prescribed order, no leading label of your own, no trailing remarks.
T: {"hour": 4, "minute": 49}
